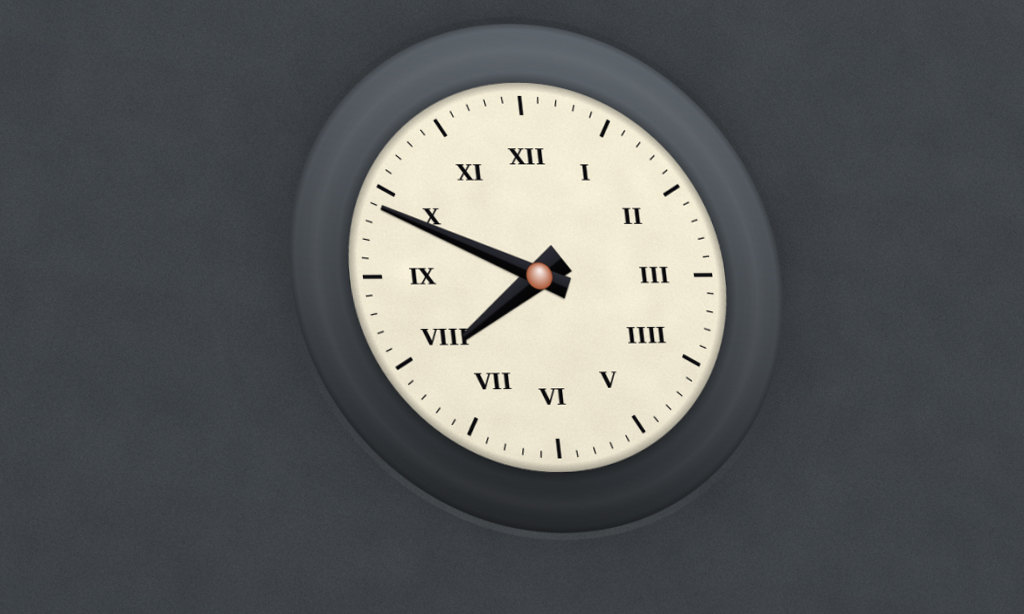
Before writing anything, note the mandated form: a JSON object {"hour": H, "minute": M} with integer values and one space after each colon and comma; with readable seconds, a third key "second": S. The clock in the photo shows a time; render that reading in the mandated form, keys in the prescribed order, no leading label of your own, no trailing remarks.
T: {"hour": 7, "minute": 49}
